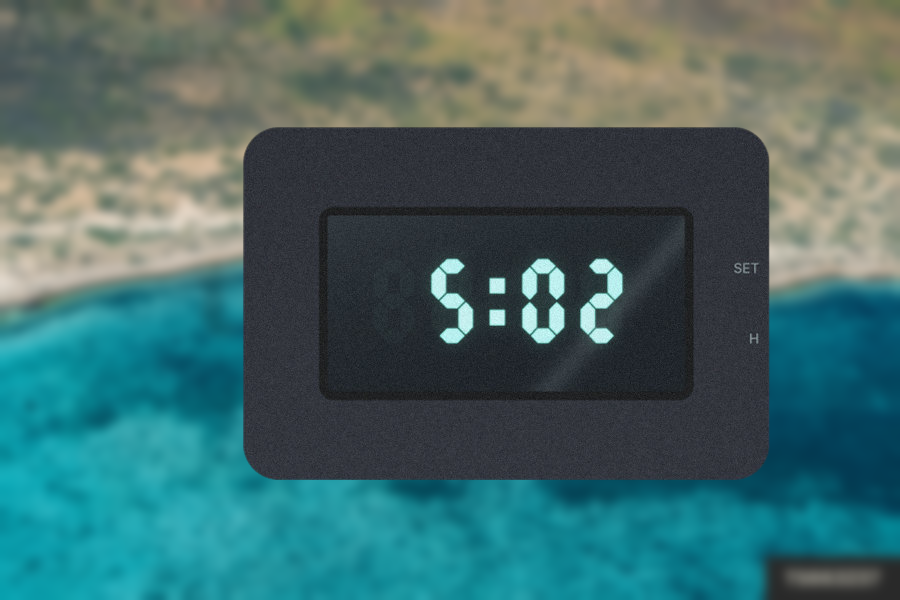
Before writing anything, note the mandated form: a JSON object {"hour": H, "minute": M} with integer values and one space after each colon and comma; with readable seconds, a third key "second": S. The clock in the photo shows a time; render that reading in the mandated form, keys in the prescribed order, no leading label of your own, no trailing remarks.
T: {"hour": 5, "minute": 2}
